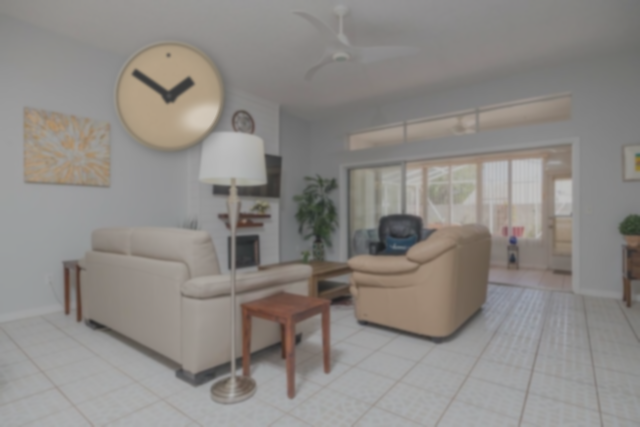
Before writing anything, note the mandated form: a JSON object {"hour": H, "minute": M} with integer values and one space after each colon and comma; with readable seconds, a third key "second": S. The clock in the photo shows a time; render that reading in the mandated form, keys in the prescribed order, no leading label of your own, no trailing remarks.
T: {"hour": 1, "minute": 51}
